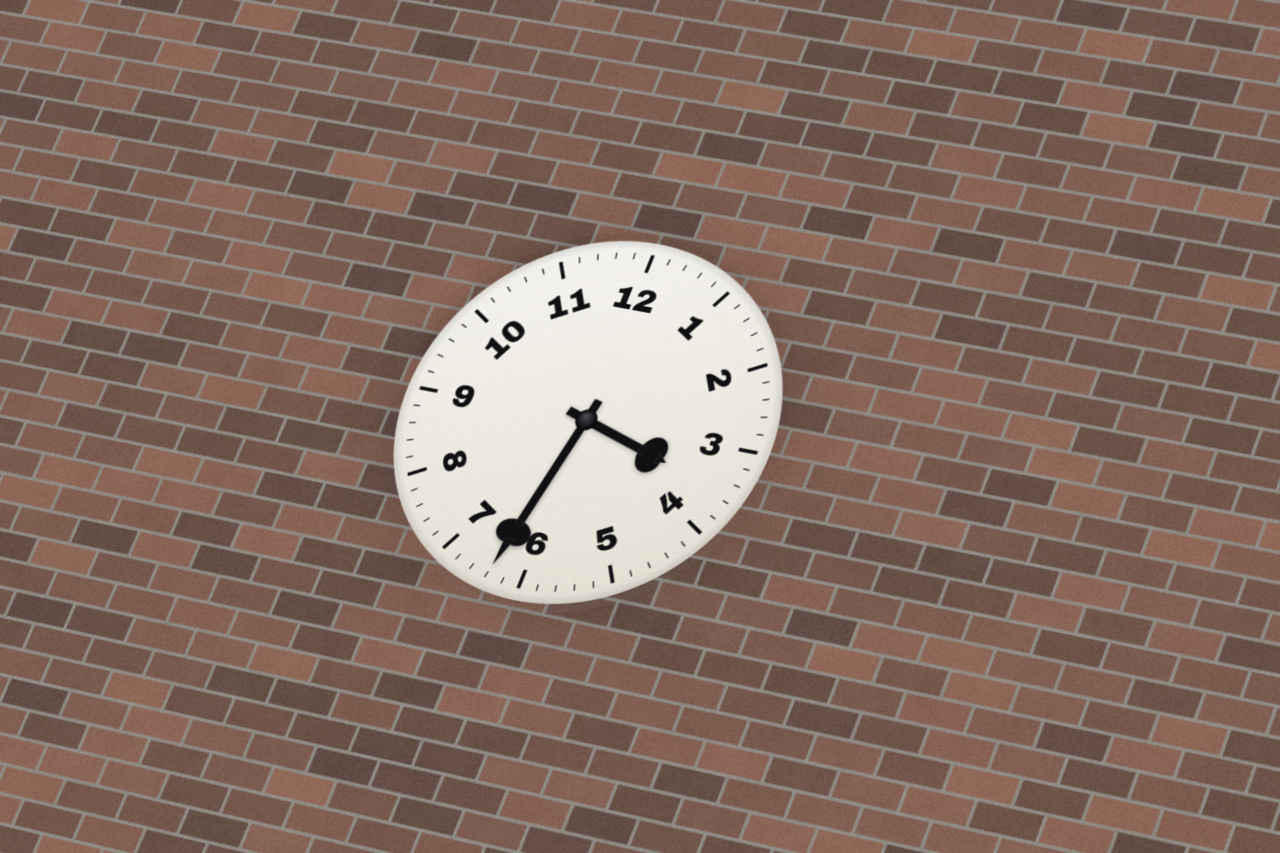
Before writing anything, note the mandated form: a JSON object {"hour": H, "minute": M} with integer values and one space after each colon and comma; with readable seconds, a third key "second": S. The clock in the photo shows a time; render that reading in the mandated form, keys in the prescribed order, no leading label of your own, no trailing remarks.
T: {"hour": 3, "minute": 32}
